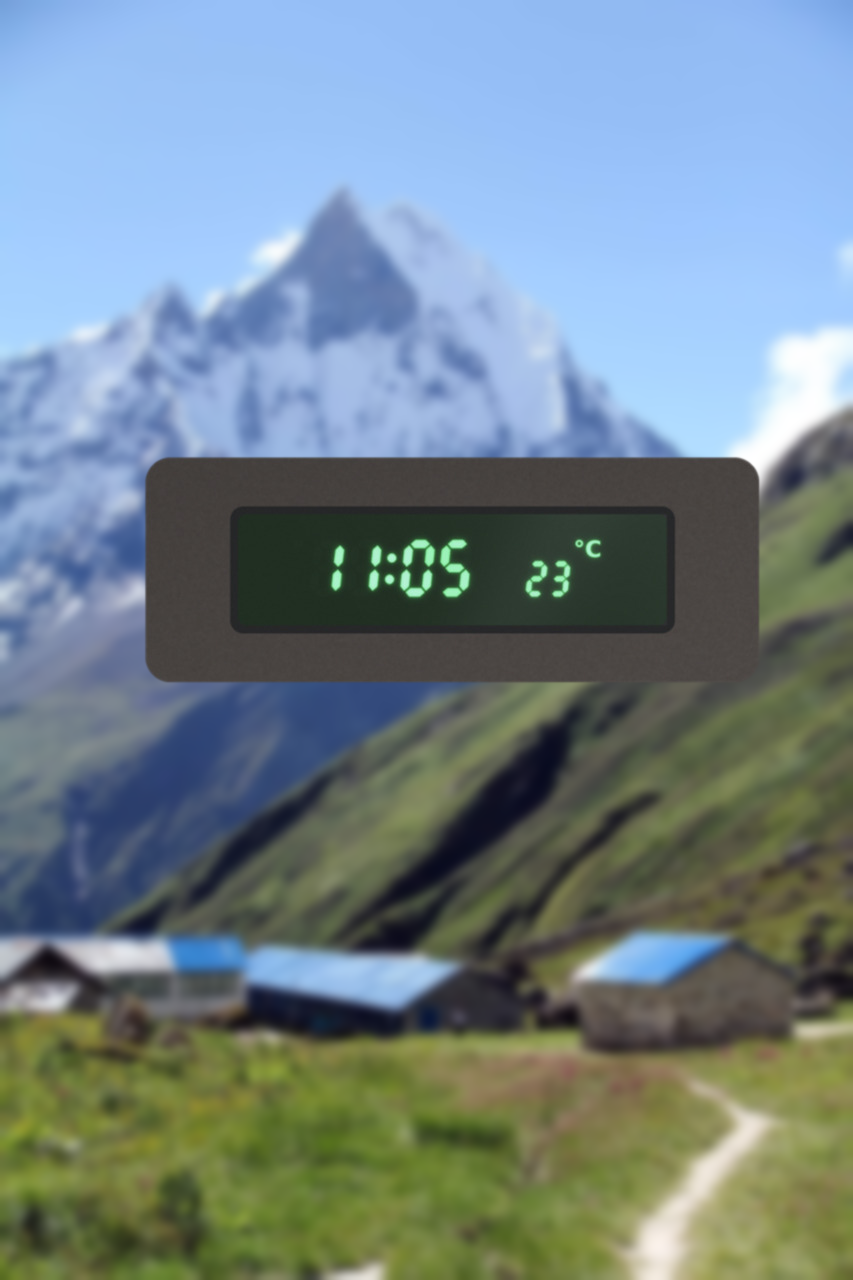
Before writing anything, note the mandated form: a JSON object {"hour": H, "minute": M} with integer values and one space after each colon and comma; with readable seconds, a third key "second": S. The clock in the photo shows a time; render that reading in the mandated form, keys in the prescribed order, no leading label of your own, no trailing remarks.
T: {"hour": 11, "minute": 5}
